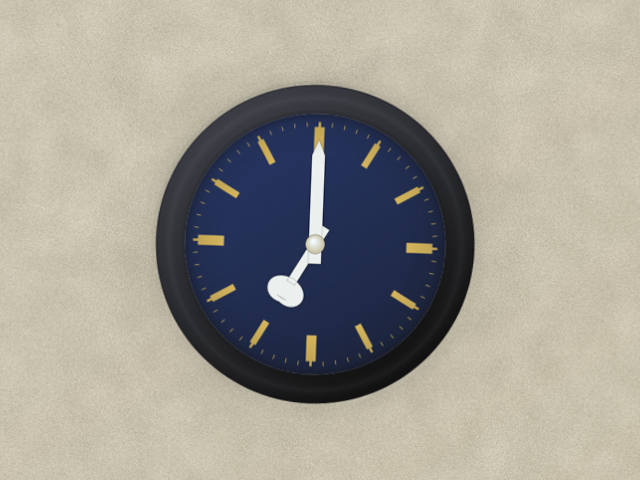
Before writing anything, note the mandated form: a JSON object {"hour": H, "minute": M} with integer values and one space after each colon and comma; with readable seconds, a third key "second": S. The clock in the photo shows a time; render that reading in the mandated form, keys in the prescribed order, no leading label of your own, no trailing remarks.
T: {"hour": 7, "minute": 0}
